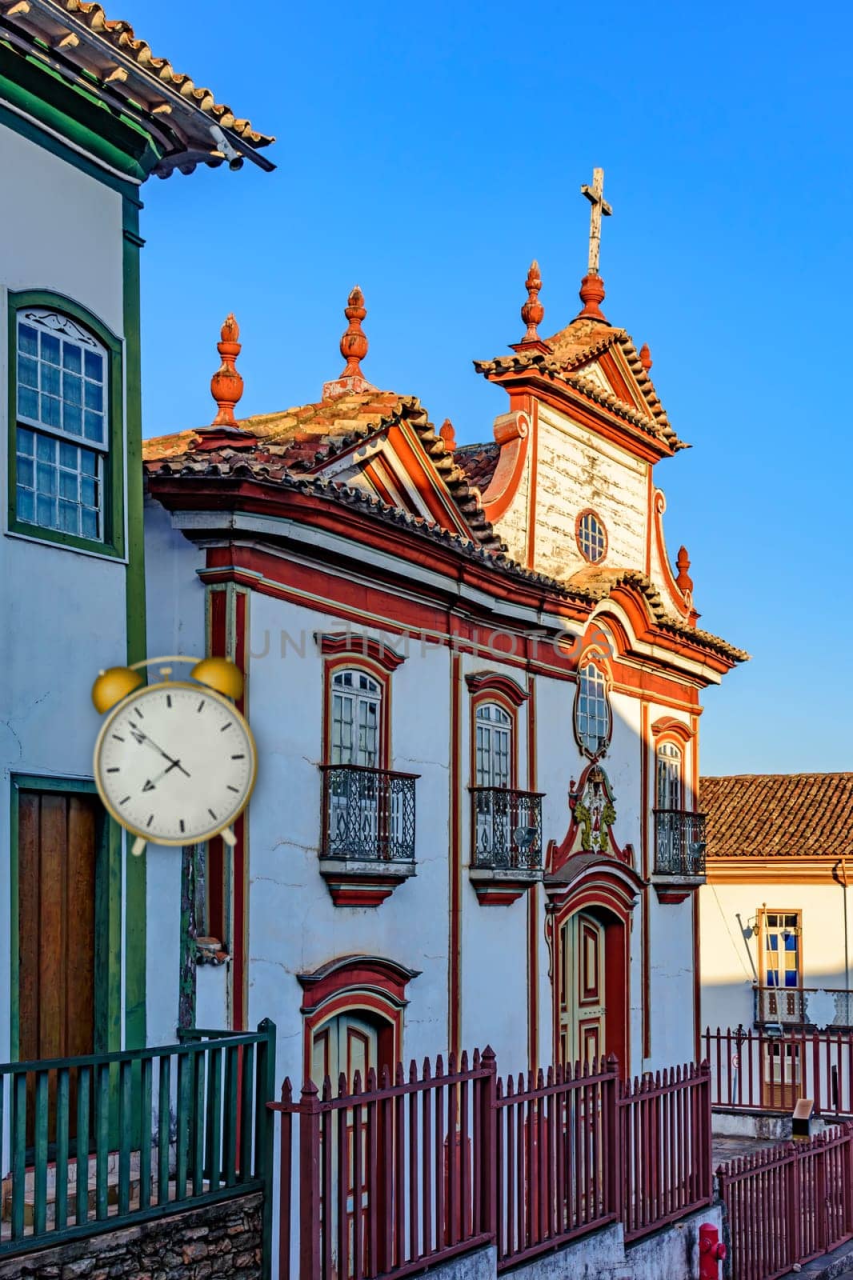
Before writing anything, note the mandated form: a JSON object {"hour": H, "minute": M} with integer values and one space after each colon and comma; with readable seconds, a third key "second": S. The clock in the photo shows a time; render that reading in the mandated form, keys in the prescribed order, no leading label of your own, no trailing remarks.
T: {"hour": 7, "minute": 51, "second": 53}
